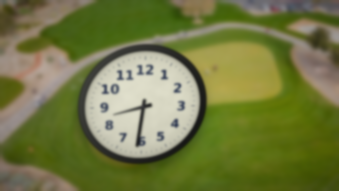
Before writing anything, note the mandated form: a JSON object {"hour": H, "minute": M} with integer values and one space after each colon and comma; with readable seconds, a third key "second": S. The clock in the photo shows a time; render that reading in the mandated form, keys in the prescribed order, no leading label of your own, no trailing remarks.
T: {"hour": 8, "minute": 31}
